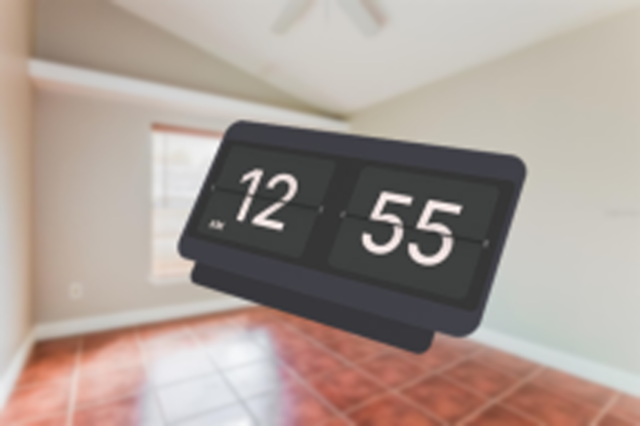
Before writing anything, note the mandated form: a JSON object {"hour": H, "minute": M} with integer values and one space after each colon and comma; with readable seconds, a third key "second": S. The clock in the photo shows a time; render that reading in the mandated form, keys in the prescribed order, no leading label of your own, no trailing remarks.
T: {"hour": 12, "minute": 55}
